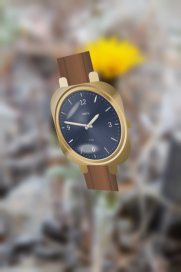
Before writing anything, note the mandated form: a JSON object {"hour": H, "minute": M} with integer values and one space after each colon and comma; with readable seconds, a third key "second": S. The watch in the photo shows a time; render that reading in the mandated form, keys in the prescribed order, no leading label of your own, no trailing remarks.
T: {"hour": 1, "minute": 47}
